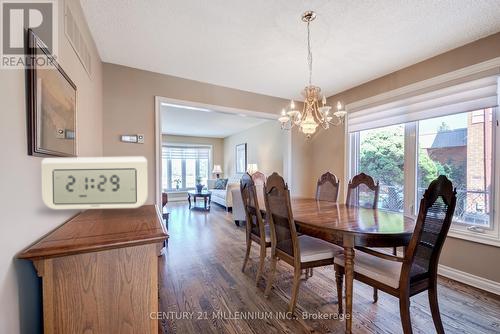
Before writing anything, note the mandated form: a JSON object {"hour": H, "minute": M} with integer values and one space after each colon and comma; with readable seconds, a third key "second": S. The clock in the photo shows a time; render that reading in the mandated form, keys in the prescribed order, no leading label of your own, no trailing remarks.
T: {"hour": 21, "minute": 29}
